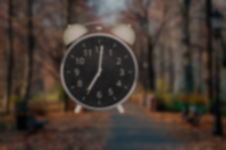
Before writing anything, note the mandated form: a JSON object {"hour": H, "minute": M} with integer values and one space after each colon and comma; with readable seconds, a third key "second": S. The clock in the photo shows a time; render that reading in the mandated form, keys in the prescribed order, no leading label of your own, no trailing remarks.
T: {"hour": 7, "minute": 1}
